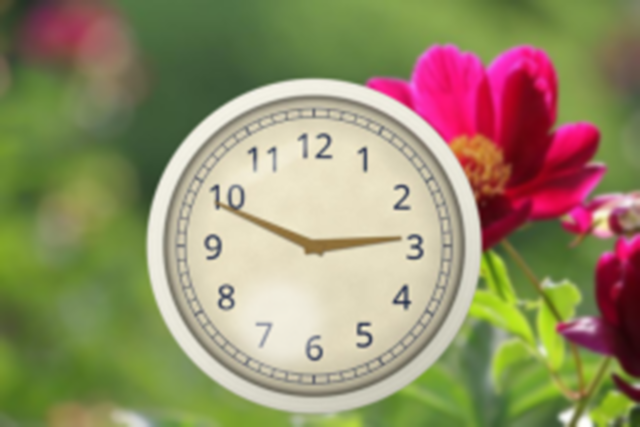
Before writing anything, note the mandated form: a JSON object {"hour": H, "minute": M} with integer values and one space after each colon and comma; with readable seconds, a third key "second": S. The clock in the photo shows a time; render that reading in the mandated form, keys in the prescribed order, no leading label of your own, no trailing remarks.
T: {"hour": 2, "minute": 49}
